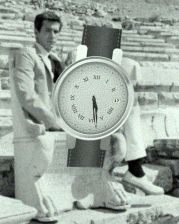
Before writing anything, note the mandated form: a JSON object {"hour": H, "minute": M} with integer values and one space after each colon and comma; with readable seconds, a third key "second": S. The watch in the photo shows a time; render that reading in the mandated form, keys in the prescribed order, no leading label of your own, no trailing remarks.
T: {"hour": 5, "minute": 28}
